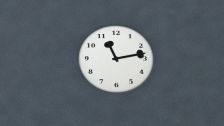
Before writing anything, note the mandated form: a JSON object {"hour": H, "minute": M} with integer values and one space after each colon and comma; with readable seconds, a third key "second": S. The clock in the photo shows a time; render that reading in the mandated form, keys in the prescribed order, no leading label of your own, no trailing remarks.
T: {"hour": 11, "minute": 13}
